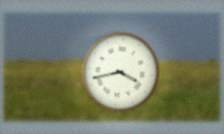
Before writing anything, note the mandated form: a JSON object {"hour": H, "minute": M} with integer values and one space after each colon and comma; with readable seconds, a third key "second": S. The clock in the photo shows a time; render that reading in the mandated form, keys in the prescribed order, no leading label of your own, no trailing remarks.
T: {"hour": 3, "minute": 42}
